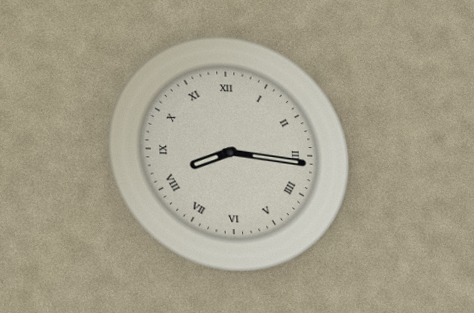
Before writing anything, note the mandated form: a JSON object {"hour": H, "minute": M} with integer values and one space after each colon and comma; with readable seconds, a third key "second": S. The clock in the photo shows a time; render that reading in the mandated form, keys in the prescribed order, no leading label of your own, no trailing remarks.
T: {"hour": 8, "minute": 16}
